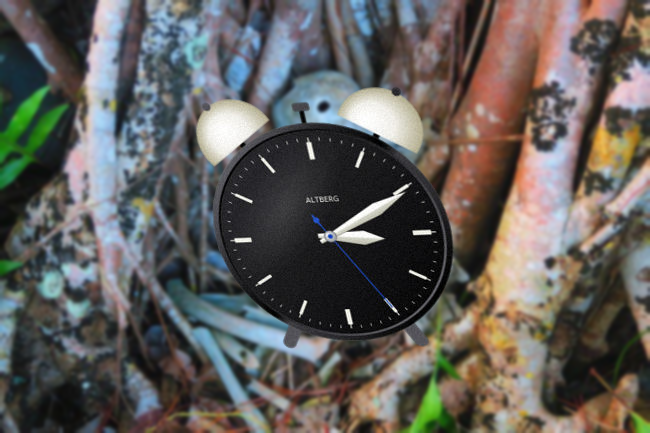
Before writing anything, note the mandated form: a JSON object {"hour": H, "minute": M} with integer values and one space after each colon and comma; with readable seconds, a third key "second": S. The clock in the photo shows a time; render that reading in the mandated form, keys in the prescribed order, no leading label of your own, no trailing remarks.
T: {"hour": 3, "minute": 10, "second": 25}
